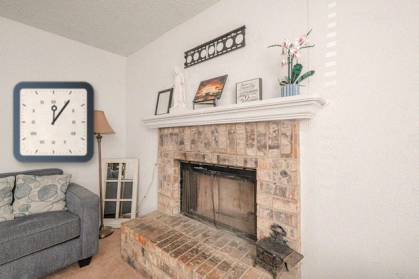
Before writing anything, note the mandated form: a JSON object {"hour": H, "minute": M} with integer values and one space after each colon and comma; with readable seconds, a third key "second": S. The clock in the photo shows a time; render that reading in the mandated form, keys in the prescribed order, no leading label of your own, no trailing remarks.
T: {"hour": 12, "minute": 6}
